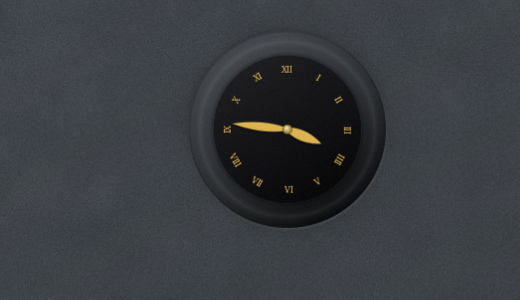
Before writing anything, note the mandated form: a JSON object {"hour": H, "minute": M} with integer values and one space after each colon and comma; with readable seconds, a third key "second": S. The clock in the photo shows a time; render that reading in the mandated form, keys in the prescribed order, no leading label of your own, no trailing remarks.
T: {"hour": 3, "minute": 46}
